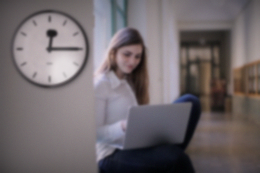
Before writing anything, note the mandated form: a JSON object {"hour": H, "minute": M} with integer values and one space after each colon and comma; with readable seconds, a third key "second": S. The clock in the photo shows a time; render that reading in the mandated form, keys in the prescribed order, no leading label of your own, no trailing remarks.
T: {"hour": 12, "minute": 15}
